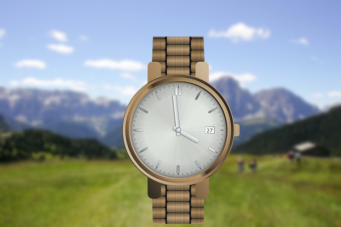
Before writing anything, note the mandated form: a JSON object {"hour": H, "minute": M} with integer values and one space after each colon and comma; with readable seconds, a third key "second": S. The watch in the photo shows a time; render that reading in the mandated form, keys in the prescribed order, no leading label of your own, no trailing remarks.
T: {"hour": 3, "minute": 59}
